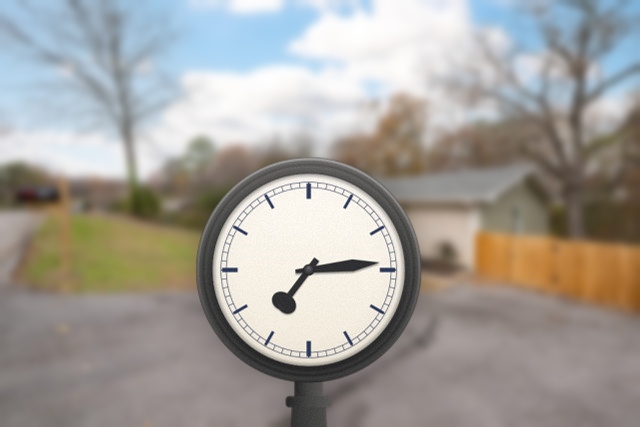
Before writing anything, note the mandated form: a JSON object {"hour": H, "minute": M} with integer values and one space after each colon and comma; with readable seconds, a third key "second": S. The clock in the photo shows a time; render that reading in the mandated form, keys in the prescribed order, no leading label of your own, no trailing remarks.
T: {"hour": 7, "minute": 14}
